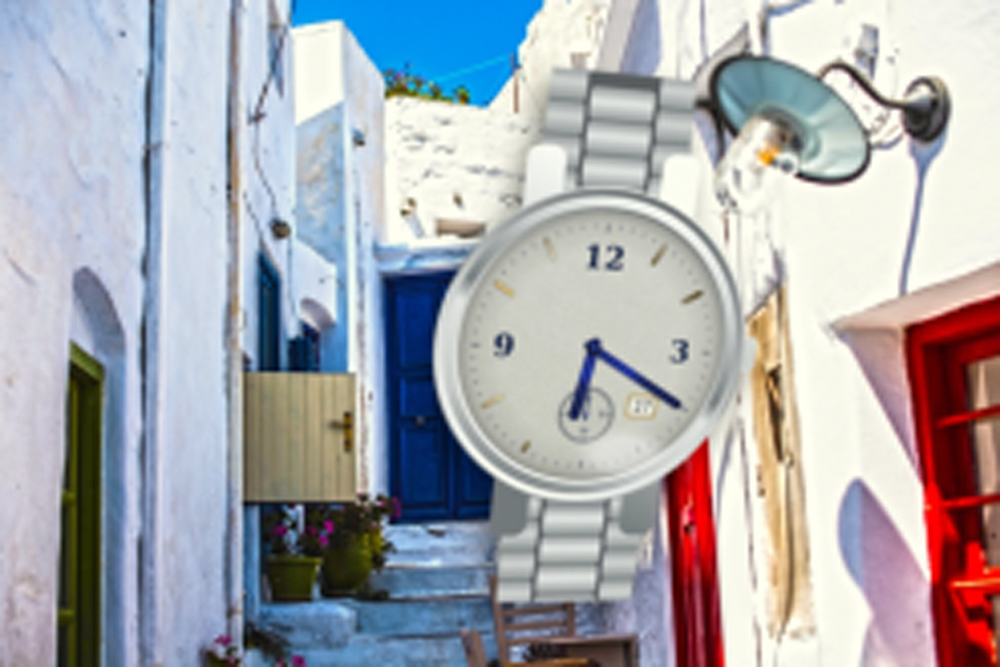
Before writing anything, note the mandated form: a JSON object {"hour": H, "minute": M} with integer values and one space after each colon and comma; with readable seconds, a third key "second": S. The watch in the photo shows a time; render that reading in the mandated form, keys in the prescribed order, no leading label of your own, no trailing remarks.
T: {"hour": 6, "minute": 20}
